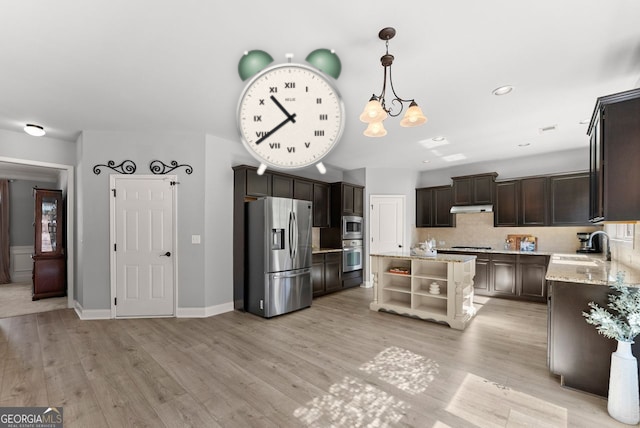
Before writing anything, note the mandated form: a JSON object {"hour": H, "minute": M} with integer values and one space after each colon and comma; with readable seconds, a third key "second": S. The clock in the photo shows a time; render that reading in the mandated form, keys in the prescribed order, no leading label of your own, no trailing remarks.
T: {"hour": 10, "minute": 39}
